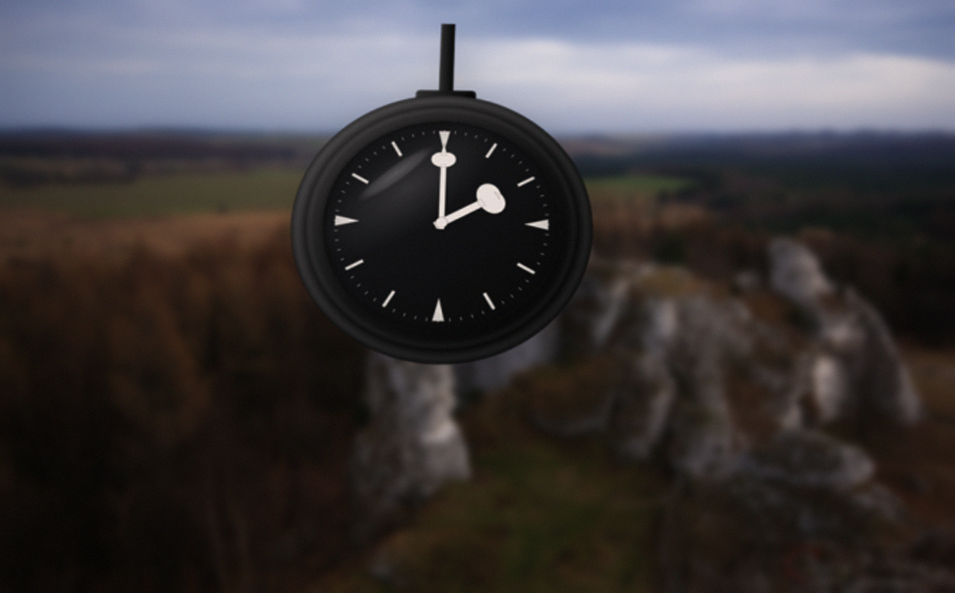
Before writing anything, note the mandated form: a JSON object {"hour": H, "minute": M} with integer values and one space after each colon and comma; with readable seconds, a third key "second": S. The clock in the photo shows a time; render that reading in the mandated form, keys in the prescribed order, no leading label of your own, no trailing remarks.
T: {"hour": 2, "minute": 0}
